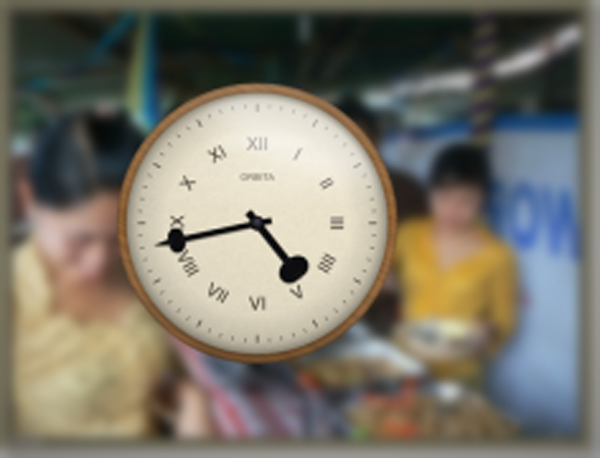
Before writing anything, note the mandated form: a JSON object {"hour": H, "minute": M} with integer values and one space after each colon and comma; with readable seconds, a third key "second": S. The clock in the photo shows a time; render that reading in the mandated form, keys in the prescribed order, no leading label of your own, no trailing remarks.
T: {"hour": 4, "minute": 43}
